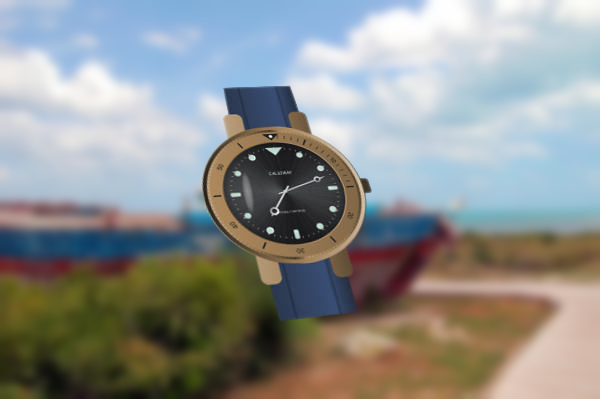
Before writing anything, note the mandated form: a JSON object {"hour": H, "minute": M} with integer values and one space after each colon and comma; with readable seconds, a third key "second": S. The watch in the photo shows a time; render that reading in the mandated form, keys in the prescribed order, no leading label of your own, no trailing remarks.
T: {"hour": 7, "minute": 12}
